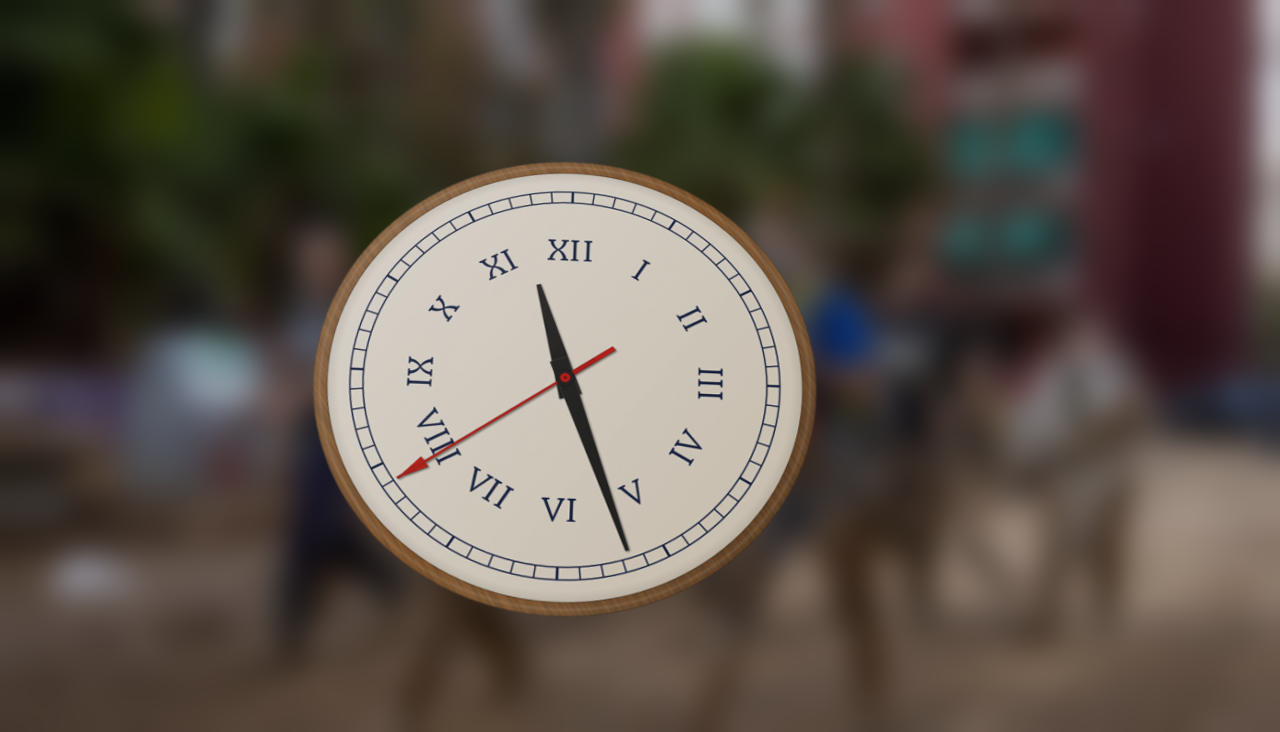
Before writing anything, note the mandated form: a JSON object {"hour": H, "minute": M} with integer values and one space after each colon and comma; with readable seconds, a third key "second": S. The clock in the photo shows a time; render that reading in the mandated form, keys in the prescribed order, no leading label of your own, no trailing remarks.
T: {"hour": 11, "minute": 26, "second": 39}
